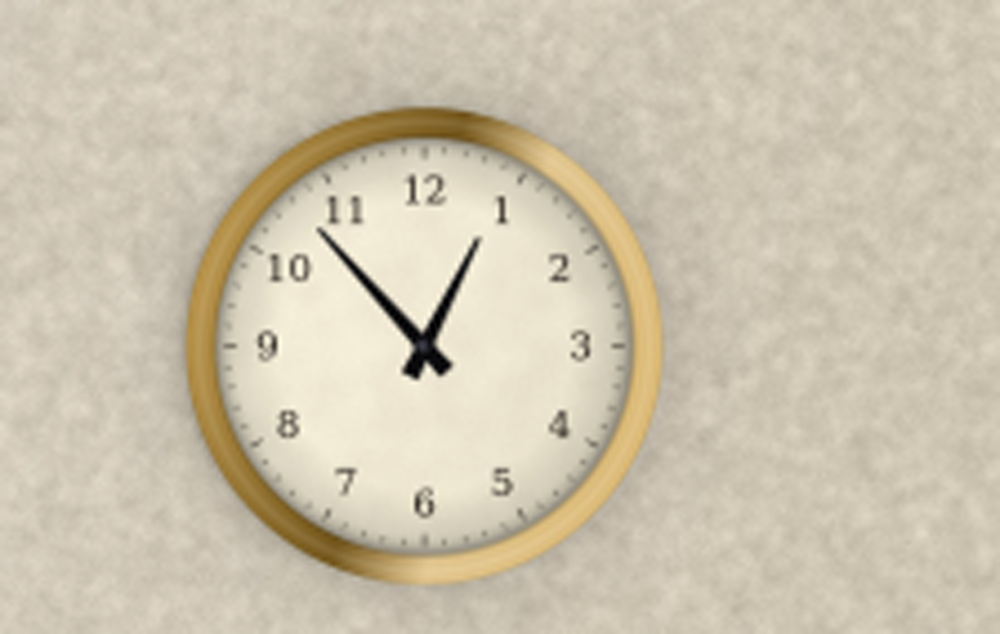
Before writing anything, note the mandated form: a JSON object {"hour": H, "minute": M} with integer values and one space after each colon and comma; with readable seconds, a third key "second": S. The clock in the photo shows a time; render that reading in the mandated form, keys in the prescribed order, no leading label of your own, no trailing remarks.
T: {"hour": 12, "minute": 53}
